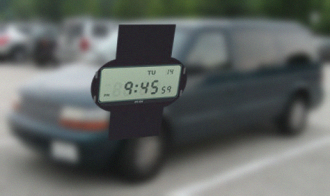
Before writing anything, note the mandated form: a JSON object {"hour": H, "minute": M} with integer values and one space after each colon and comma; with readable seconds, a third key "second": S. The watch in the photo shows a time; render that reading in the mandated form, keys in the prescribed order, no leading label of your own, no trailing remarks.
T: {"hour": 9, "minute": 45, "second": 59}
